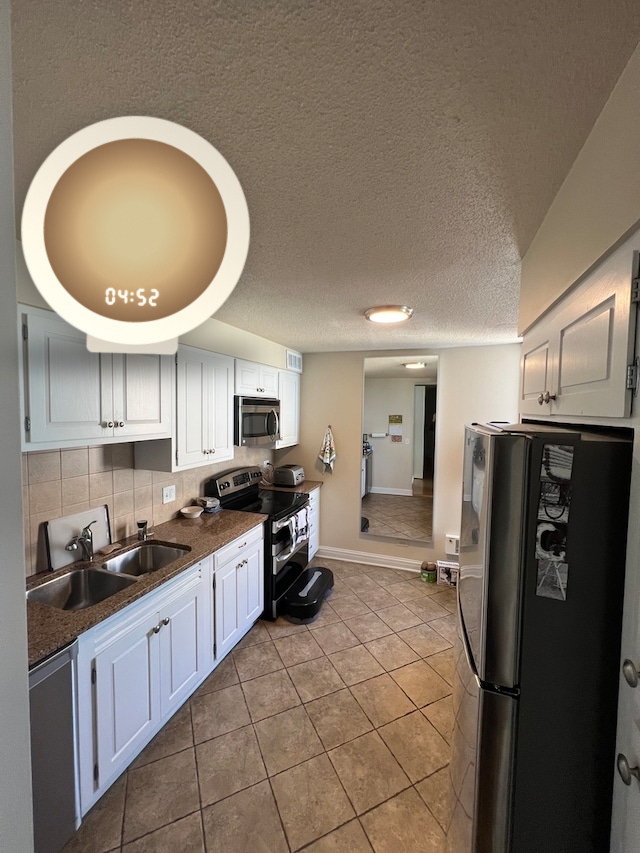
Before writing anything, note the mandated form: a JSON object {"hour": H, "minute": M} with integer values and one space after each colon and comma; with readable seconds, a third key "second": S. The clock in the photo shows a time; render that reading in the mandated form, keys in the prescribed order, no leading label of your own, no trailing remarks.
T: {"hour": 4, "minute": 52}
